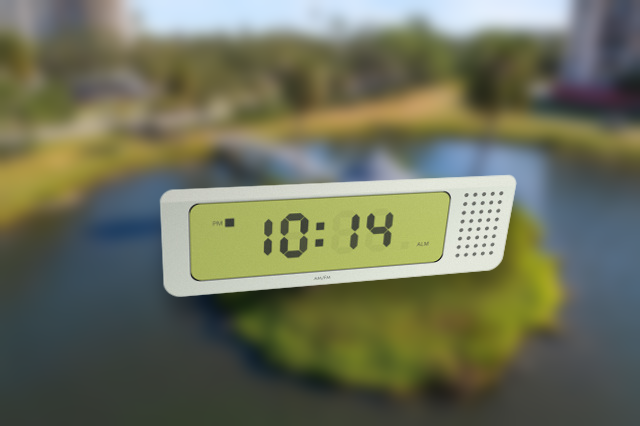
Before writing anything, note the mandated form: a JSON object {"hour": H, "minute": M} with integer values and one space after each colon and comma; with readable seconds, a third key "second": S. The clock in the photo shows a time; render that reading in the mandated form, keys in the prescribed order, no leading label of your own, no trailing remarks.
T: {"hour": 10, "minute": 14}
